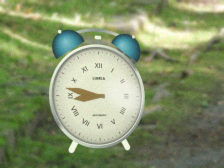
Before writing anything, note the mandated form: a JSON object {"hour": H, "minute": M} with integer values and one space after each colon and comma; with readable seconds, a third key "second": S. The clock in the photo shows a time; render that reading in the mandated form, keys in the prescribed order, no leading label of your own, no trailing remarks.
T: {"hour": 8, "minute": 47}
